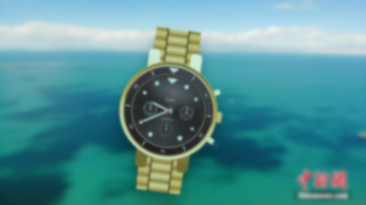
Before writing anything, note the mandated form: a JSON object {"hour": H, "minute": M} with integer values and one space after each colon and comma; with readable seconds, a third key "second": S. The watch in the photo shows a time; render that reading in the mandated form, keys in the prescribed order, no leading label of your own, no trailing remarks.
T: {"hour": 9, "minute": 40}
